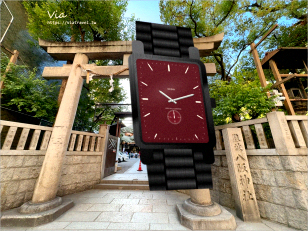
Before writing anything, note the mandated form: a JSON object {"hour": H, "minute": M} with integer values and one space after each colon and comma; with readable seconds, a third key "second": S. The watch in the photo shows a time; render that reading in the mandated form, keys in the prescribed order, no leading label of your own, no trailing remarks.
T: {"hour": 10, "minute": 12}
